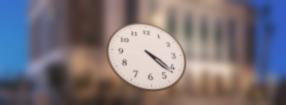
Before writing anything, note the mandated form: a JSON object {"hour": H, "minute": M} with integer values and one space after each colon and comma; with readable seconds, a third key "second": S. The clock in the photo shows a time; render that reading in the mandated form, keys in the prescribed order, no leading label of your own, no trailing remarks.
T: {"hour": 4, "minute": 22}
